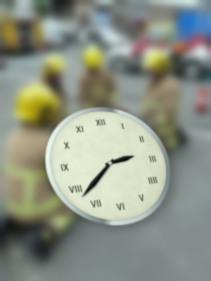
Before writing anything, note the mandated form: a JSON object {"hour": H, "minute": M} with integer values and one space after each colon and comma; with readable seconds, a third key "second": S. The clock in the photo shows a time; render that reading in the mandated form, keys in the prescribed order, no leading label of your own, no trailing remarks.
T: {"hour": 2, "minute": 38}
